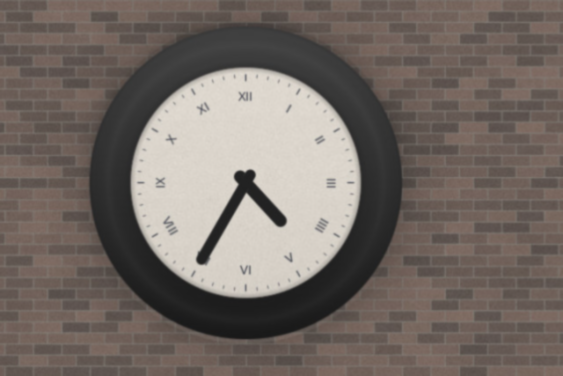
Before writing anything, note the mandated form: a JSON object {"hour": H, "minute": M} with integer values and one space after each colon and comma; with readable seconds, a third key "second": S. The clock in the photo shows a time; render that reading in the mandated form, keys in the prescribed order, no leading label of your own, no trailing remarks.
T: {"hour": 4, "minute": 35}
